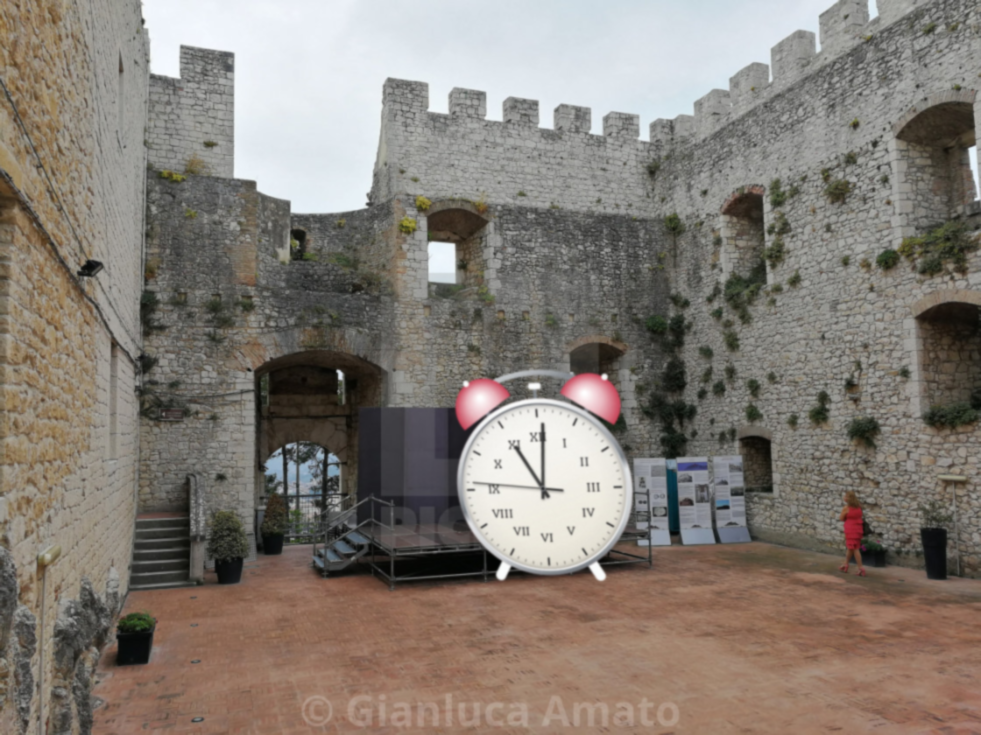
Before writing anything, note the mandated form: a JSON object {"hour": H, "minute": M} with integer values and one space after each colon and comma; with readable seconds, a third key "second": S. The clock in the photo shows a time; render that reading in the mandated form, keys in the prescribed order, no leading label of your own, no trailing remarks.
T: {"hour": 11, "minute": 0, "second": 46}
